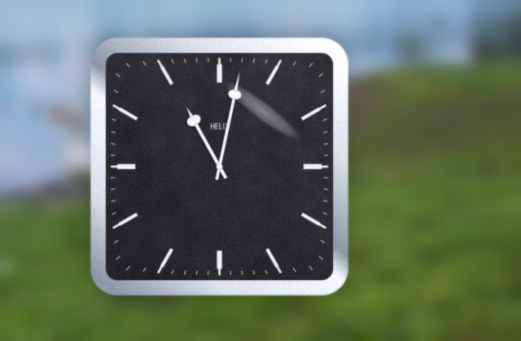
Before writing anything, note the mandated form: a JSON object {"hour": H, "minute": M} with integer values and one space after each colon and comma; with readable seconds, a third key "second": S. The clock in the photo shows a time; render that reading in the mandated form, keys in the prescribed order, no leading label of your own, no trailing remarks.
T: {"hour": 11, "minute": 2}
